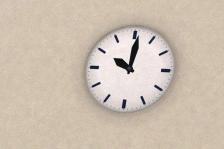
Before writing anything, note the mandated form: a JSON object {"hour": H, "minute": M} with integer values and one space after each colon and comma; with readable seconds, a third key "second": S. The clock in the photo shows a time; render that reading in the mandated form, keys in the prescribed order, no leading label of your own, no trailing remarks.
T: {"hour": 10, "minute": 1}
